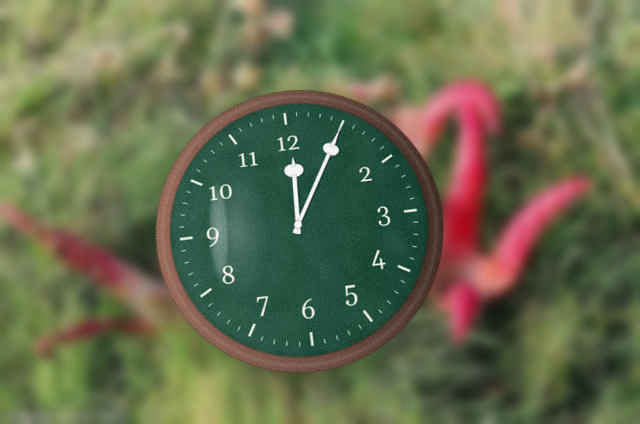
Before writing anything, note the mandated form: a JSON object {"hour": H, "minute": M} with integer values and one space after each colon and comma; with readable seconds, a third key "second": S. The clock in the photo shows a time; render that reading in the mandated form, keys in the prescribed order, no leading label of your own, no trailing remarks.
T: {"hour": 12, "minute": 5}
